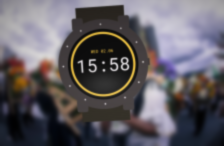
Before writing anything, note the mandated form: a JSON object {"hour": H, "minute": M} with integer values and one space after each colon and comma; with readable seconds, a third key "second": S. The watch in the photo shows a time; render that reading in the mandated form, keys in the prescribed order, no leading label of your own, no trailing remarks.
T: {"hour": 15, "minute": 58}
